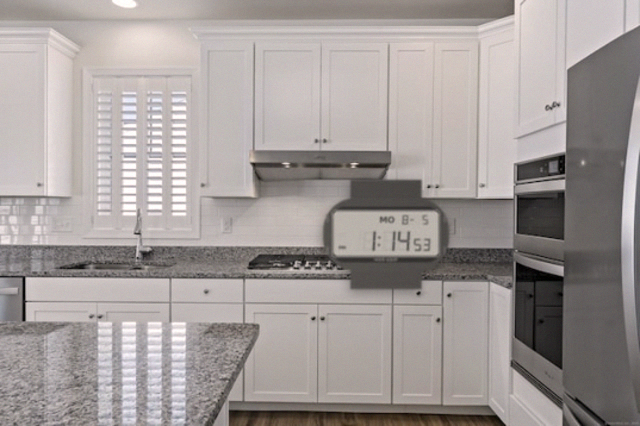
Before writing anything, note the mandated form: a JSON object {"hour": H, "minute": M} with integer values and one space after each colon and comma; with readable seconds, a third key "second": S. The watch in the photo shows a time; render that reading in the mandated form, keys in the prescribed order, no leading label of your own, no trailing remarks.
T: {"hour": 1, "minute": 14, "second": 53}
